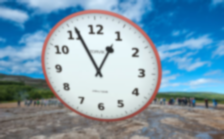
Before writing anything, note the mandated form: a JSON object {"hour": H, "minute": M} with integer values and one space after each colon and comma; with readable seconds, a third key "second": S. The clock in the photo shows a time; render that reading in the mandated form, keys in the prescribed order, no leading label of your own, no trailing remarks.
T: {"hour": 12, "minute": 56}
